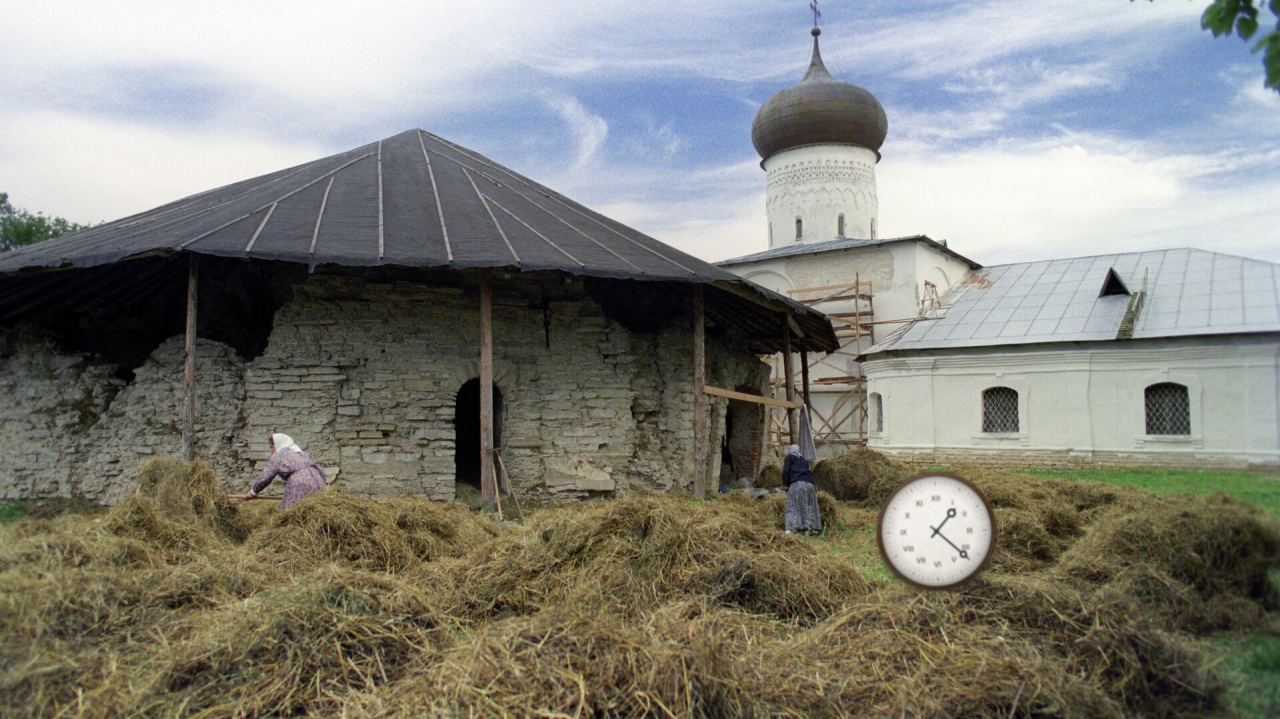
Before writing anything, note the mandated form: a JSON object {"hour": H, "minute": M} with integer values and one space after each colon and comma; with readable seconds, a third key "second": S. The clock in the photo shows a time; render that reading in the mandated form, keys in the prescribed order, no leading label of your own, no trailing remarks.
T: {"hour": 1, "minute": 22}
